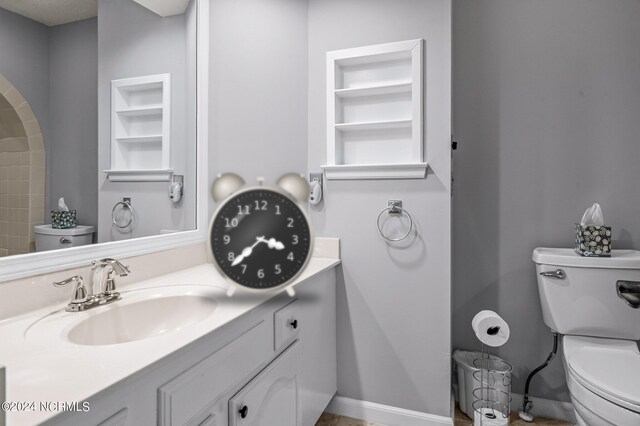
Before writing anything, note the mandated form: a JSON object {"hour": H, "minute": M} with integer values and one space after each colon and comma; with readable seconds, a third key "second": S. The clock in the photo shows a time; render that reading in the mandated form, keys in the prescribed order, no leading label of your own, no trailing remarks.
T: {"hour": 3, "minute": 38}
